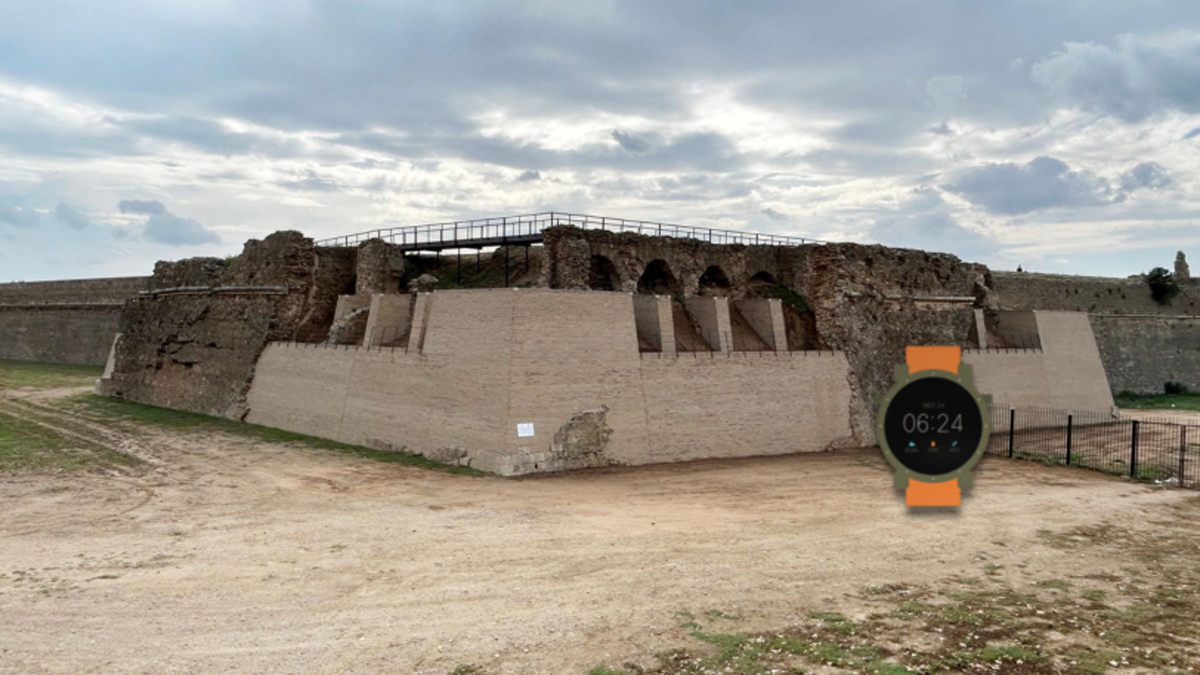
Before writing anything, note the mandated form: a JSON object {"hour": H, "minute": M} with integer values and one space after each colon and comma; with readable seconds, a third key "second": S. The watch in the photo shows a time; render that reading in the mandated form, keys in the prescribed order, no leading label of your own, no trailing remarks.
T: {"hour": 6, "minute": 24}
